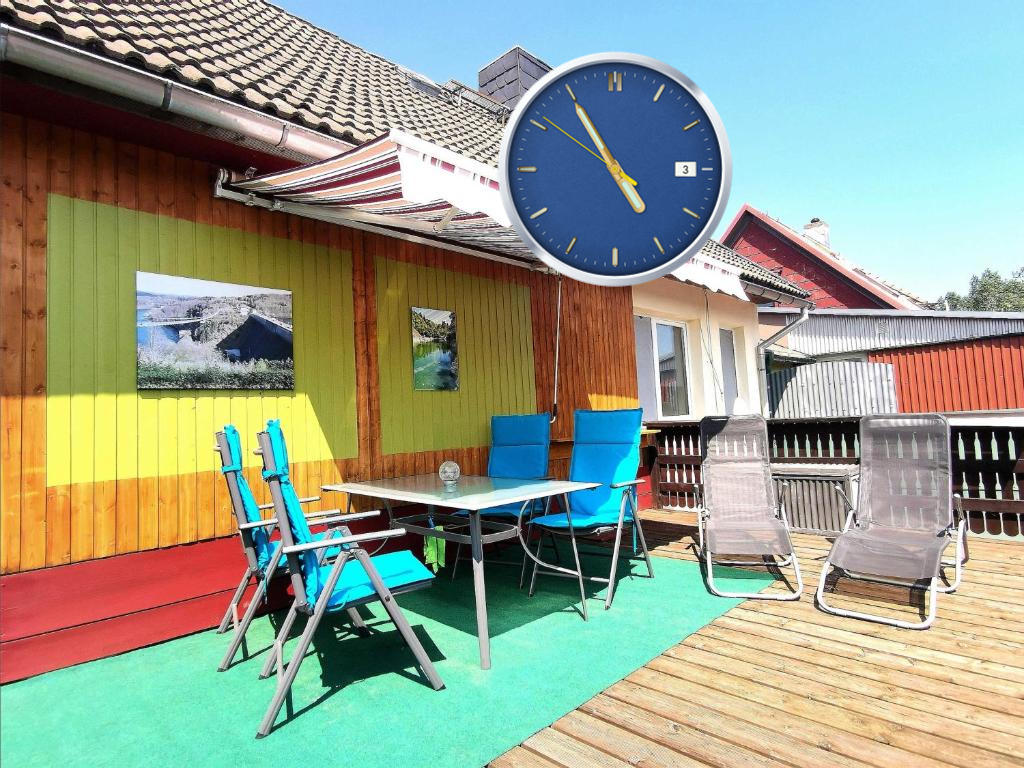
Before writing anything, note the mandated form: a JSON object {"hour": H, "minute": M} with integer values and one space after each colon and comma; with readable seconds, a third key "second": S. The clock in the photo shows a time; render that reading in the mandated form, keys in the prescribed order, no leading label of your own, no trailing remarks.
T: {"hour": 4, "minute": 54, "second": 51}
